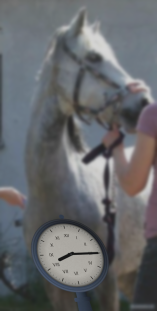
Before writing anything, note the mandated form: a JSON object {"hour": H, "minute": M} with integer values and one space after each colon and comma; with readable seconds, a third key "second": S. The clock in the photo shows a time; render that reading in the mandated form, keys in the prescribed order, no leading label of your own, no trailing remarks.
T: {"hour": 8, "minute": 15}
